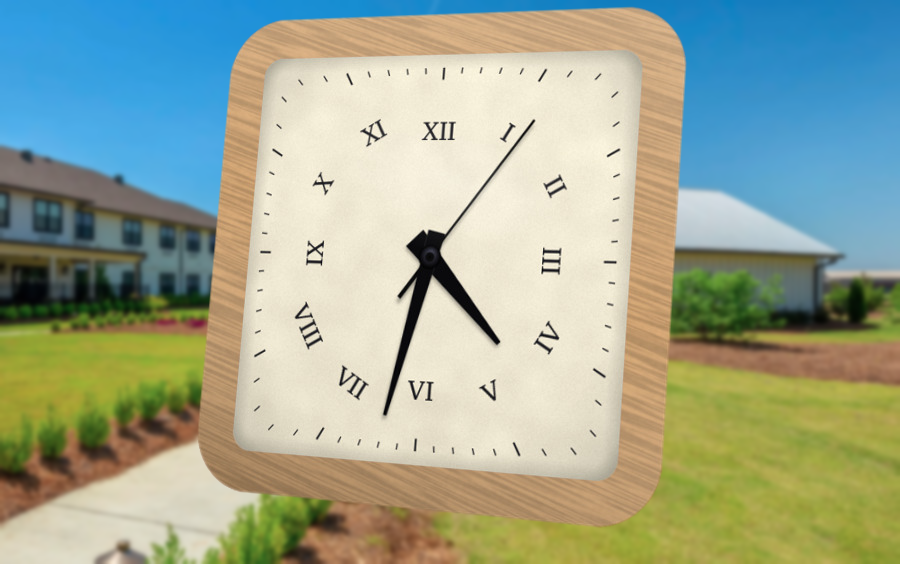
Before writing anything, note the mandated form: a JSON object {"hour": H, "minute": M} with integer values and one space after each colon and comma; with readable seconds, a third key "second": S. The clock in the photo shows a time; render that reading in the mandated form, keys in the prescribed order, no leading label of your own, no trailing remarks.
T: {"hour": 4, "minute": 32, "second": 6}
